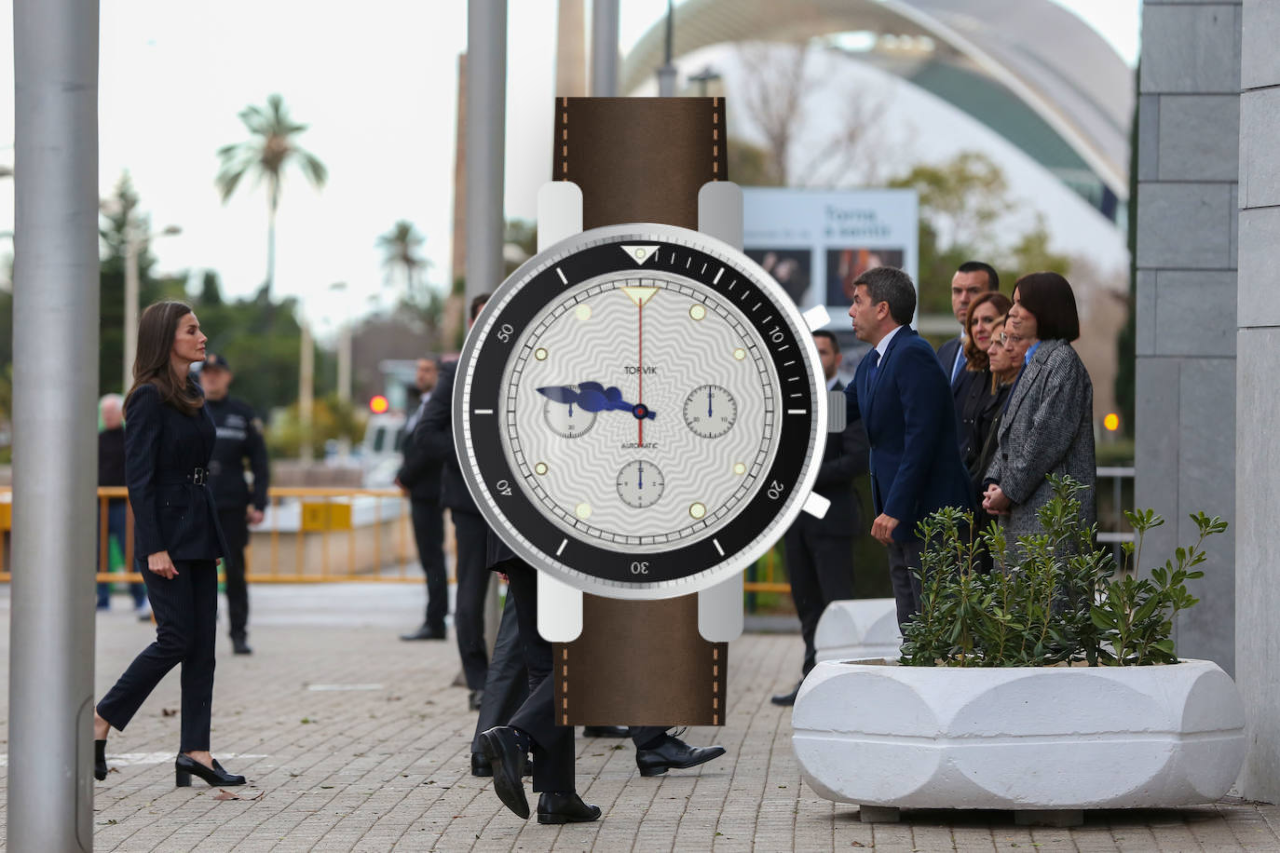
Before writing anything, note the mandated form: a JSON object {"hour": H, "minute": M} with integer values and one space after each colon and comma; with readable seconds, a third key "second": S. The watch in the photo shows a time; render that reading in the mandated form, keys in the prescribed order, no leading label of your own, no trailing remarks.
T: {"hour": 9, "minute": 47}
